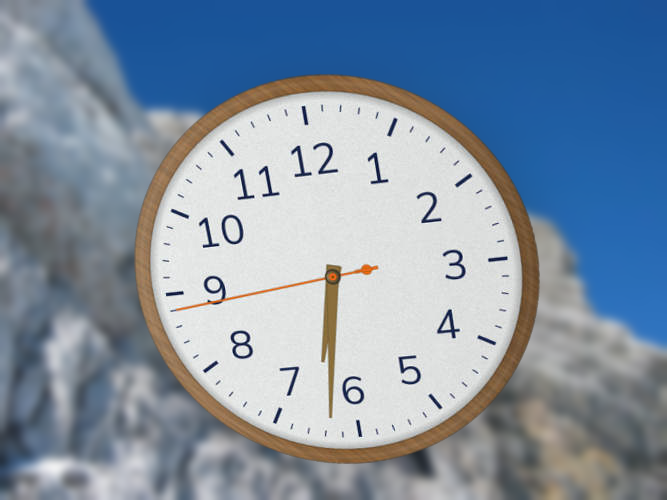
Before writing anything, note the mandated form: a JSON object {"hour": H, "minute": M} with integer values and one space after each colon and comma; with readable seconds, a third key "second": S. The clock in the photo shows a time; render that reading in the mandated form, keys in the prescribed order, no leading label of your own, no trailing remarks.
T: {"hour": 6, "minute": 31, "second": 44}
